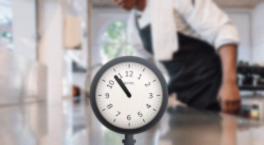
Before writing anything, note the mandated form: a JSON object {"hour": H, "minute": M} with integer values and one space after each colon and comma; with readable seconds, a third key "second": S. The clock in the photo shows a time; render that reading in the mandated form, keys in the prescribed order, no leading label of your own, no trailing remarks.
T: {"hour": 10, "minute": 54}
